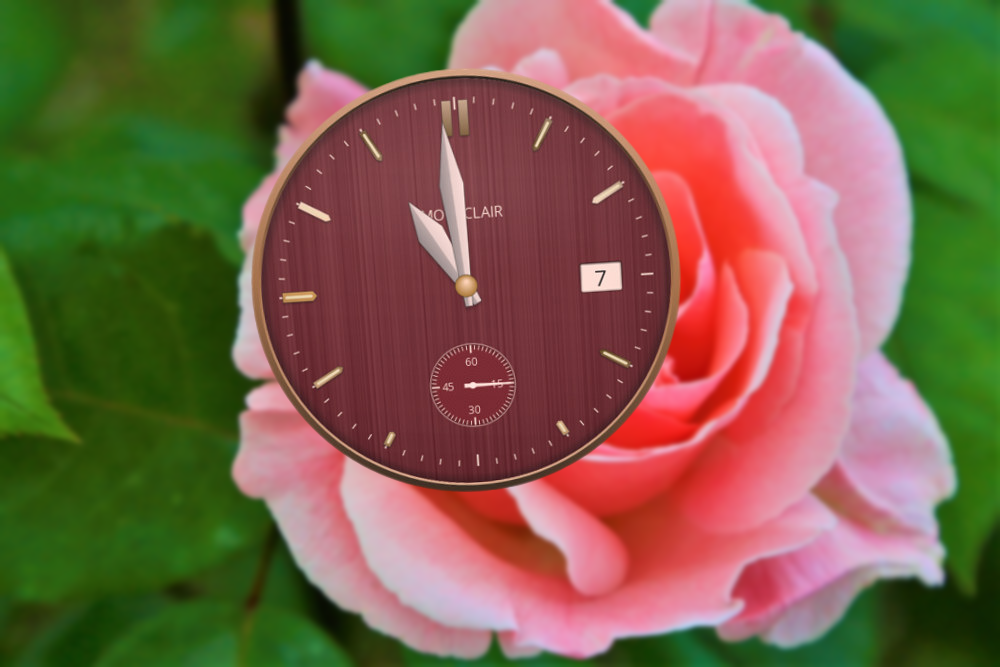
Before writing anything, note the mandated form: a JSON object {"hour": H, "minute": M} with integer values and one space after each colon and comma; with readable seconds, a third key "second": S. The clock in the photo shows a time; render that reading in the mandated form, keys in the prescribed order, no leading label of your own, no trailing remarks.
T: {"hour": 10, "minute": 59, "second": 15}
